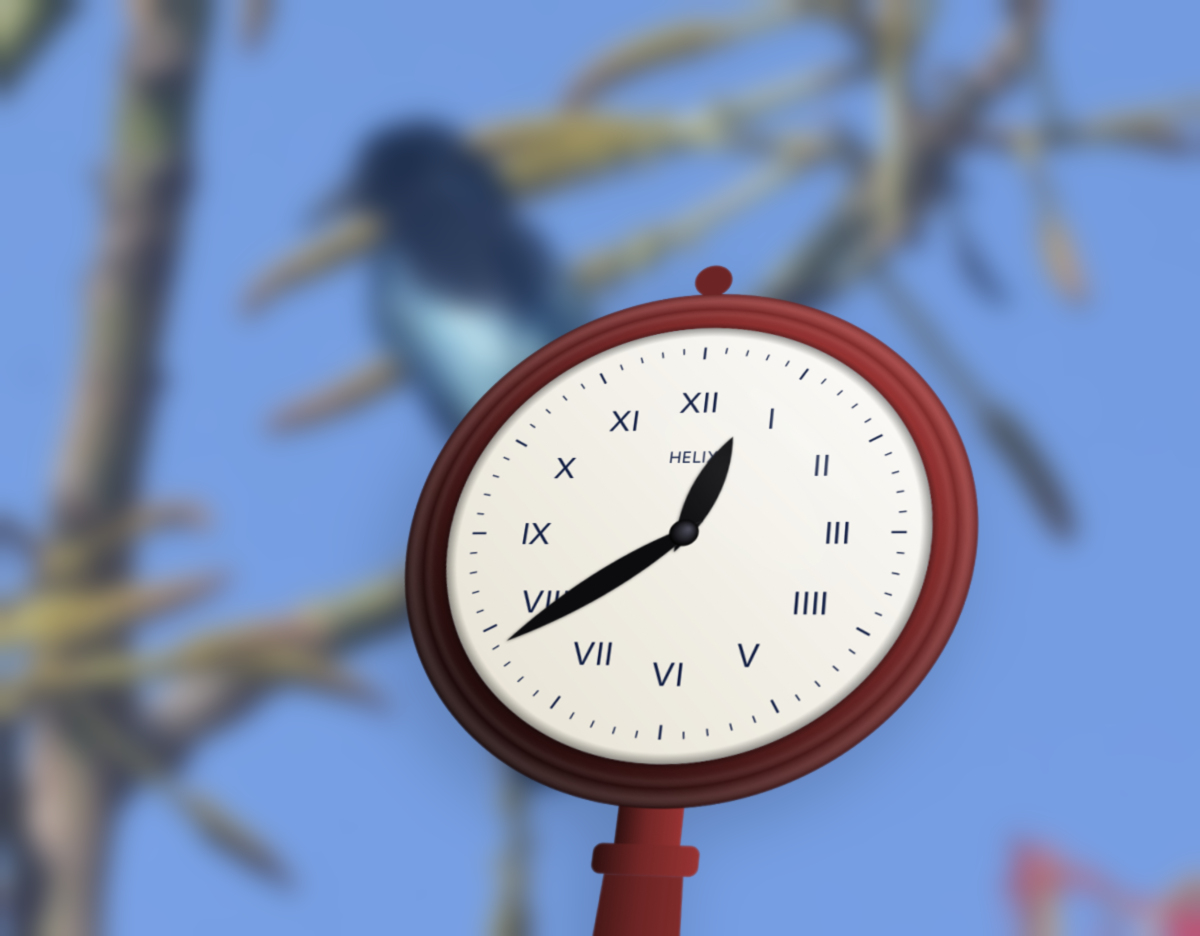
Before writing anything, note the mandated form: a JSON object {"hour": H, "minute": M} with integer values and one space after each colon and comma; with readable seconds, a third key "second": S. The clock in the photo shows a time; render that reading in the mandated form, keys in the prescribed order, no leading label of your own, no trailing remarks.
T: {"hour": 12, "minute": 39}
